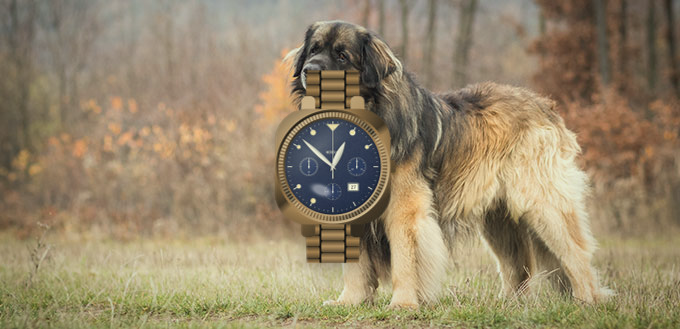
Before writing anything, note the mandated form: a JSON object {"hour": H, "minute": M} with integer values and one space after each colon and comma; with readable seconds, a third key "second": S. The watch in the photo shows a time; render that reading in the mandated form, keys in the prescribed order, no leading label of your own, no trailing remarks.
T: {"hour": 12, "minute": 52}
